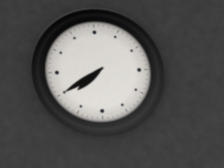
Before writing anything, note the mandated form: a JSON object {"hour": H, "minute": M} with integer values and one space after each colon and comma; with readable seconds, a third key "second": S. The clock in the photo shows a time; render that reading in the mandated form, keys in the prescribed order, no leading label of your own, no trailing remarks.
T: {"hour": 7, "minute": 40}
